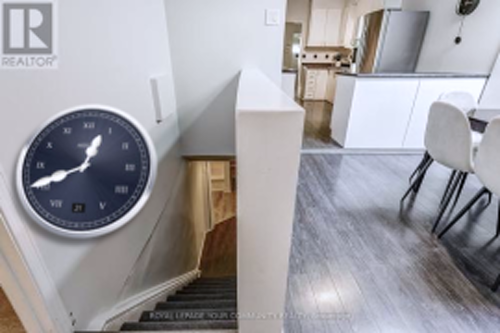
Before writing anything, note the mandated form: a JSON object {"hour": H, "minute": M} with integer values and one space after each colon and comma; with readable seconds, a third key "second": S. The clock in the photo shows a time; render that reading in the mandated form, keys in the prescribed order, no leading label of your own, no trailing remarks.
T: {"hour": 12, "minute": 41}
